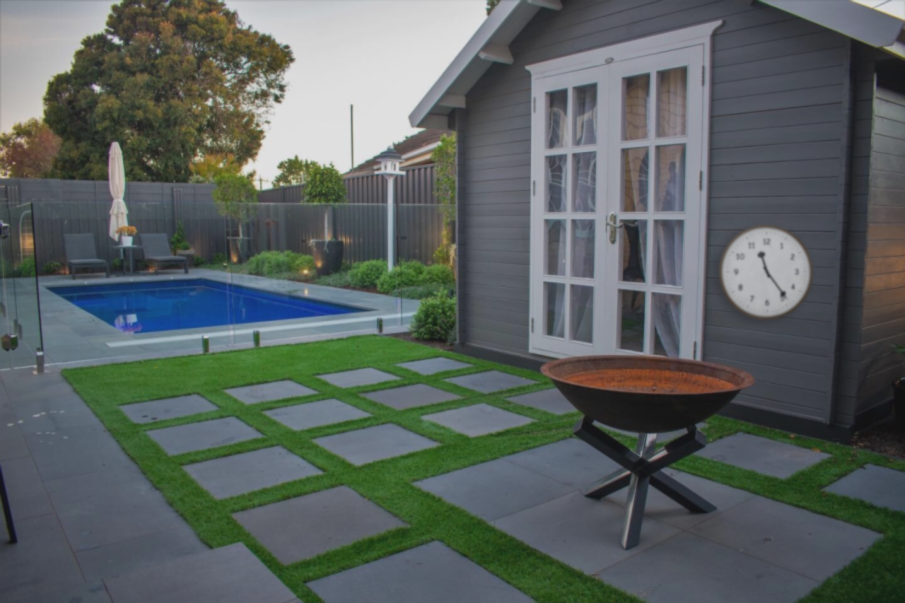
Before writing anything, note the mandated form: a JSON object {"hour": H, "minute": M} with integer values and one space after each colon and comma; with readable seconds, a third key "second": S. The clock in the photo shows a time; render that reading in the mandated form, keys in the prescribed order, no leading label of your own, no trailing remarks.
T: {"hour": 11, "minute": 24}
